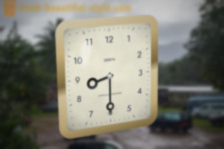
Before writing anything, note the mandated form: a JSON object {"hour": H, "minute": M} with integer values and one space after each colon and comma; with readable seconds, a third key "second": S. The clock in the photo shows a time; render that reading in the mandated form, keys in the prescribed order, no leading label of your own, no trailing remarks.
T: {"hour": 8, "minute": 30}
